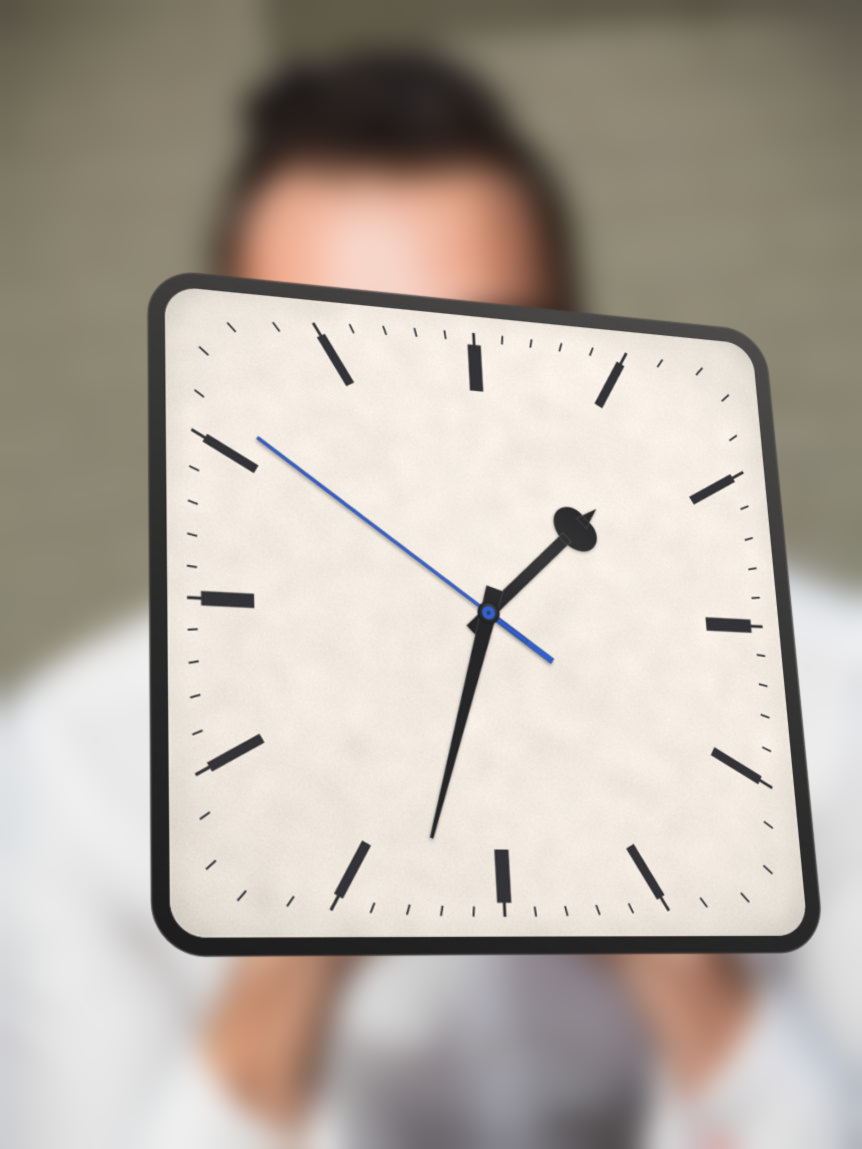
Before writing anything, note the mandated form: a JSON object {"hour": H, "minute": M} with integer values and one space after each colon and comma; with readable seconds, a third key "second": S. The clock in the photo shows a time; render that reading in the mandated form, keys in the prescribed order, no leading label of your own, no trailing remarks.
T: {"hour": 1, "minute": 32, "second": 51}
